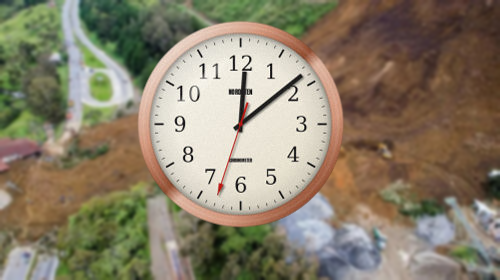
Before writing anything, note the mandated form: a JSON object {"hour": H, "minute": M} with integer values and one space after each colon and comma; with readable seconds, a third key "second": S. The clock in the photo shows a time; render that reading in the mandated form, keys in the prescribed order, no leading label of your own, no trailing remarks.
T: {"hour": 12, "minute": 8, "second": 33}
